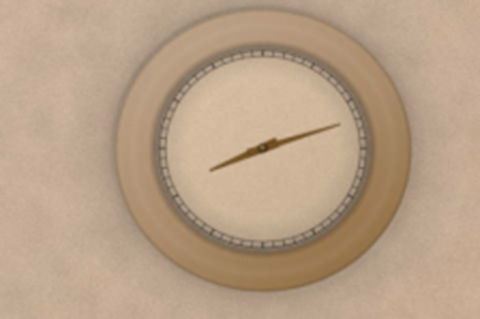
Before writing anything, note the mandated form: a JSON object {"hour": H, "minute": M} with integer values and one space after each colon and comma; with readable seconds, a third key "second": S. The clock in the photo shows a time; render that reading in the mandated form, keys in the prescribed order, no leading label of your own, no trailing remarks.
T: {"hour": 8, "minute": 12}
